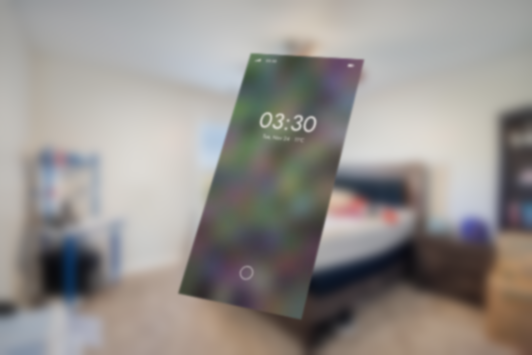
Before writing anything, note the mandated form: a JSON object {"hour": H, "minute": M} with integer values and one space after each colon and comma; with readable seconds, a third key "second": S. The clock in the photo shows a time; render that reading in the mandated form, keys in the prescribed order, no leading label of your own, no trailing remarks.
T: {"hour": 3, "minute": 30}
